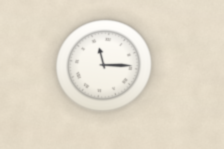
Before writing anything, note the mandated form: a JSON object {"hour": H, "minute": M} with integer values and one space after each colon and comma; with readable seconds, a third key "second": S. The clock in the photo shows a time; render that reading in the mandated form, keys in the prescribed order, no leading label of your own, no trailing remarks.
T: {"hour": 11, "minute": 14}
